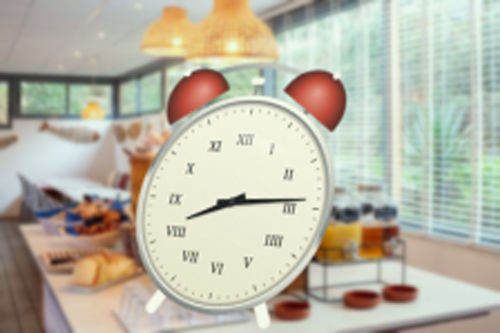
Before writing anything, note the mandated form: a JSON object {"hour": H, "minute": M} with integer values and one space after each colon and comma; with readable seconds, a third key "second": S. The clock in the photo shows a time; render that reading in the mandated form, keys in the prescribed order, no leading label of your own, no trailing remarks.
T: {"hour": 8, "minute": 14}
